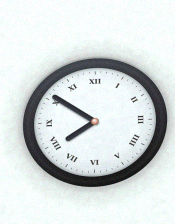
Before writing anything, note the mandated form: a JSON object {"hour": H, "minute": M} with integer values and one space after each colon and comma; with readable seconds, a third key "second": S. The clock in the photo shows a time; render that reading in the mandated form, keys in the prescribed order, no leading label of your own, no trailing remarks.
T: {"hour": 7, "minute": 51}
